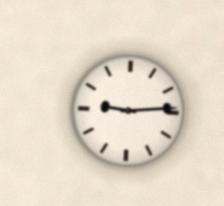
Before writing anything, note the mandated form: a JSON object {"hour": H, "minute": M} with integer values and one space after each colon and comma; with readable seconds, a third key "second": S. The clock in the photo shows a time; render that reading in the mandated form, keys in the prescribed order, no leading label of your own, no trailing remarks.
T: {"hour": 9, "minute": 14}
